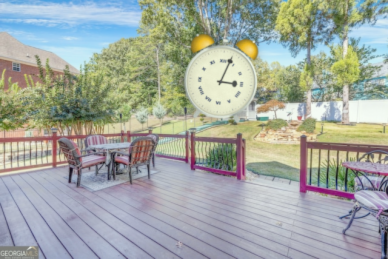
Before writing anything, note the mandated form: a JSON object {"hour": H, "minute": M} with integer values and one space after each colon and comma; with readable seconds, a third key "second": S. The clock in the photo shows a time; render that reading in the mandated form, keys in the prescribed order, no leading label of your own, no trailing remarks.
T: {"hour": 3, "minute": 3}
